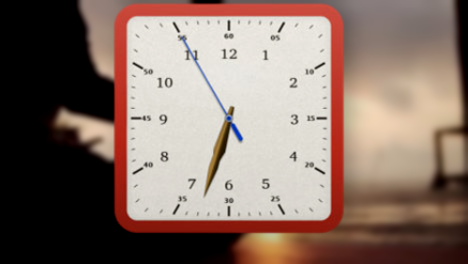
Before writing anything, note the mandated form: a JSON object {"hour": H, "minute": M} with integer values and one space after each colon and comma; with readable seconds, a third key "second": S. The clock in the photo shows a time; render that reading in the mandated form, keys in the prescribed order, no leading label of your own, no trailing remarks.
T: {"hour": 6, "minute": 32, "second": 55}
